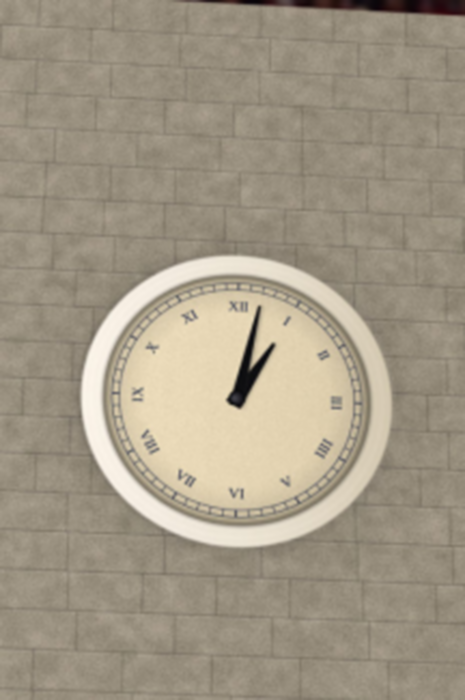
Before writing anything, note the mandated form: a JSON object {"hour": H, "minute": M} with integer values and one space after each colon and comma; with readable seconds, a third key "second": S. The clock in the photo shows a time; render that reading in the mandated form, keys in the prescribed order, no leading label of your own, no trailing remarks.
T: {"hour": 1, "minute": 2}
